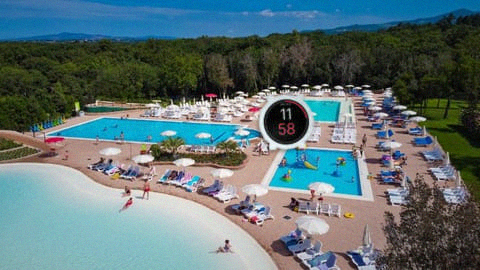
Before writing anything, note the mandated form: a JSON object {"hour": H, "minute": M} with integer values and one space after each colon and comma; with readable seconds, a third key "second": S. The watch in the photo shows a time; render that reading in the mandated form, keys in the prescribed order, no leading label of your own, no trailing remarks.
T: {"hour": 11, "minute": 58}
